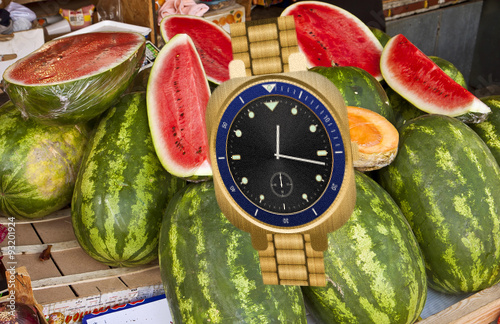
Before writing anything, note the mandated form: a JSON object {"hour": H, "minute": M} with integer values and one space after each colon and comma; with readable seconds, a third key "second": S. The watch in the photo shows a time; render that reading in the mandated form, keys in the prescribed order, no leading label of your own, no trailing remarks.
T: {"hour": 12, "minute": 17}
